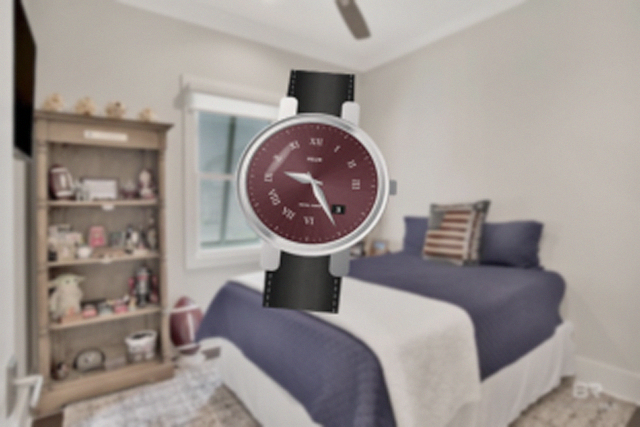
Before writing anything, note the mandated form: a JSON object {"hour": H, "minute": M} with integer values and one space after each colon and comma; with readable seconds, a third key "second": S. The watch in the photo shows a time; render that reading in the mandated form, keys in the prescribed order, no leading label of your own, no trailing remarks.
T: {"hour": 9, "minute": 25}
